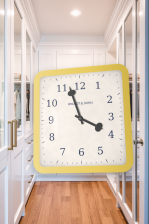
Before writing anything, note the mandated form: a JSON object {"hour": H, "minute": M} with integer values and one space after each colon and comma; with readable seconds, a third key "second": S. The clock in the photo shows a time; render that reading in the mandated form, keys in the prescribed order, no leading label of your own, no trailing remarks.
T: {"hour": 3, "minute": 57}
